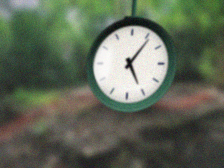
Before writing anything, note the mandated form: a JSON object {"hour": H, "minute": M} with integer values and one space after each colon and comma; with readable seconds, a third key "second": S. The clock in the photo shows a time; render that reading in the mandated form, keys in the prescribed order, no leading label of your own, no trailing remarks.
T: {"hour": 5, "minute": 6}
